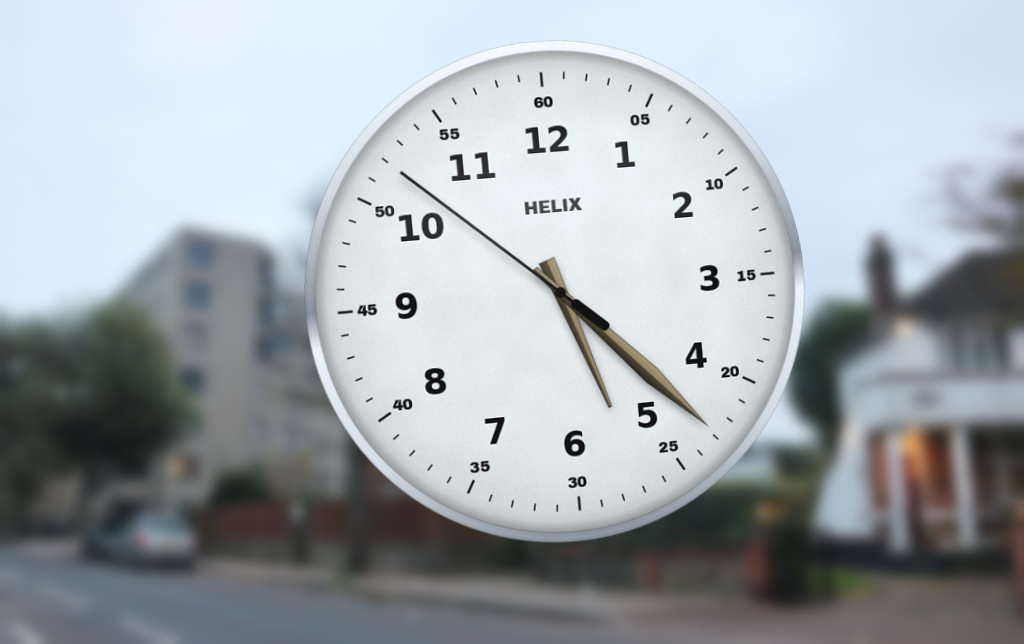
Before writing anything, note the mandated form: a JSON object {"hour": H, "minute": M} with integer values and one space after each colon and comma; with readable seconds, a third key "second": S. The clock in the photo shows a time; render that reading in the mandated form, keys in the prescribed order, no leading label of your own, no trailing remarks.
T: {"hour": 5, "minute": 22, "second": 52}
